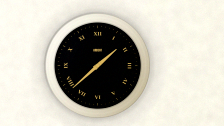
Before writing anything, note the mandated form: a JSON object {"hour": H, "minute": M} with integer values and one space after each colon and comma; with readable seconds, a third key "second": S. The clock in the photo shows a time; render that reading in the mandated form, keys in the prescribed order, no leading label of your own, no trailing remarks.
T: {"hour": 1, "minute": 38}
